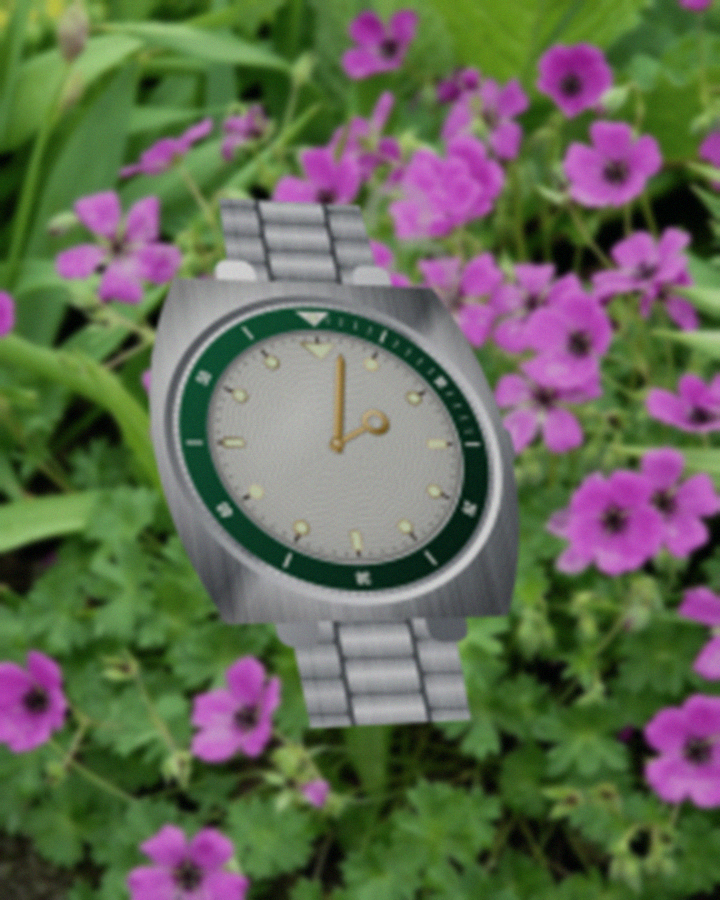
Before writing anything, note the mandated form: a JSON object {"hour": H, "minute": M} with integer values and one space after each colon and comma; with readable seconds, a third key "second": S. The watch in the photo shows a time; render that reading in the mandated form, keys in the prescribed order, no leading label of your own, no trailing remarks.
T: {"hour": 2, "minute": 2}
